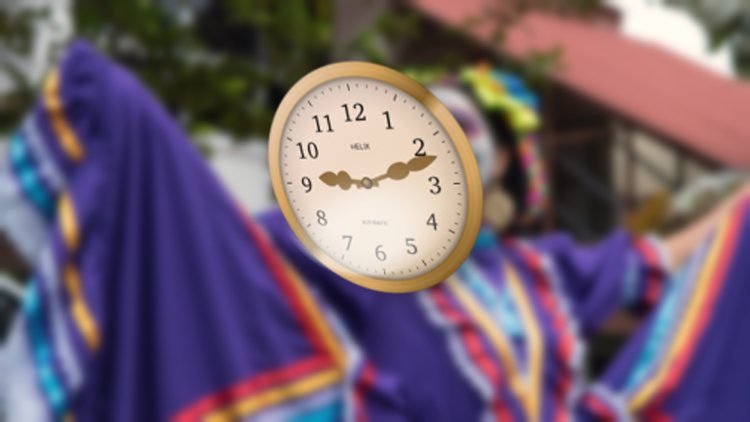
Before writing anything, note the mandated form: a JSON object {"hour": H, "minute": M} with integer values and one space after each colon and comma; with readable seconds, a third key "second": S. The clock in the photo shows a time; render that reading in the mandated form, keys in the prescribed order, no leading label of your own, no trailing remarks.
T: {"hour": 9, "minute": 12}
